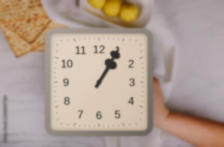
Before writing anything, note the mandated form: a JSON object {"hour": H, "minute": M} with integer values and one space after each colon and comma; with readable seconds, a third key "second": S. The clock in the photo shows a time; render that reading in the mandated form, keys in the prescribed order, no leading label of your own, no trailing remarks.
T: {"hour": 1, "minute": 5}
